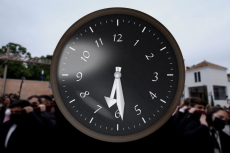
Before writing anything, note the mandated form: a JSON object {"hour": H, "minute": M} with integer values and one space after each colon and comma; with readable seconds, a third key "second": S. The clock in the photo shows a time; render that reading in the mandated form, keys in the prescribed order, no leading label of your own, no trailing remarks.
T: {"hour": 6, "minute": 29}
